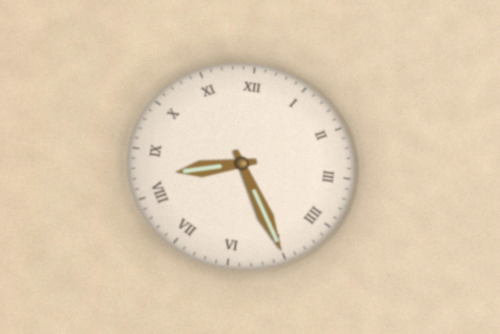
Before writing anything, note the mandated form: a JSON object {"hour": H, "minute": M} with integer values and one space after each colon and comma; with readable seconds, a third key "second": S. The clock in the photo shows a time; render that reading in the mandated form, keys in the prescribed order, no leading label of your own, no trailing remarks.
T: {"hour": 8, "minute": 25}
